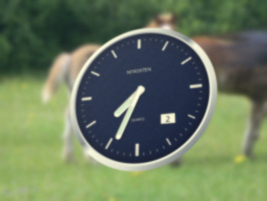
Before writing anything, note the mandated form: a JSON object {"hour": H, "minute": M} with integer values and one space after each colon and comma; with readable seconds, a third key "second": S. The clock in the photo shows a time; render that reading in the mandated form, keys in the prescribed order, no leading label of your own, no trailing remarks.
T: {"hour": 7, "minute": 34}
